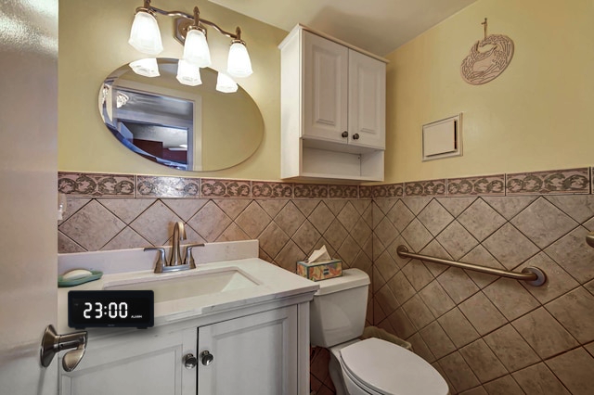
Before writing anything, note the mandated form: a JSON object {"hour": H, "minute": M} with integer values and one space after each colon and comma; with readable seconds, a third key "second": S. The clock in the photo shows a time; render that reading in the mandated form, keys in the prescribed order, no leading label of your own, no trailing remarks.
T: {"hour": 23, "minute": 0}
